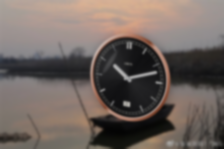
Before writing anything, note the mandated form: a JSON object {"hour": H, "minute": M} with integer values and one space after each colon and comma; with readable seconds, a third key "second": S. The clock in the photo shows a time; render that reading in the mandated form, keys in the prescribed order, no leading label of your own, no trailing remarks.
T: {"hour": 10, "minute": 12}
